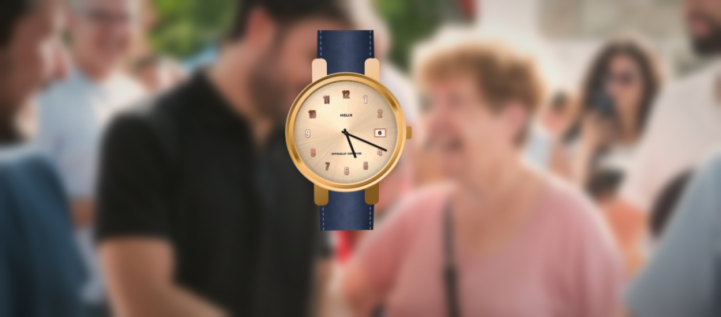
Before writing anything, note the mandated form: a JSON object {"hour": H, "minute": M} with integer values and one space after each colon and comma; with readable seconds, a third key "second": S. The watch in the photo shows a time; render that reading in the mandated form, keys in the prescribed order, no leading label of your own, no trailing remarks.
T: {"hour": 5, "minute": 19}
